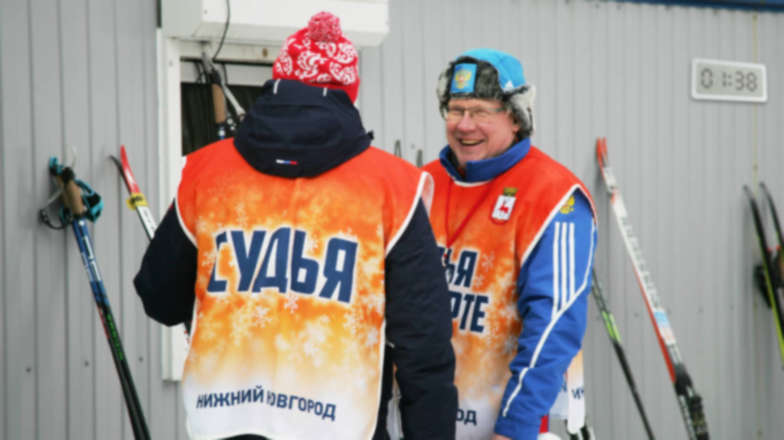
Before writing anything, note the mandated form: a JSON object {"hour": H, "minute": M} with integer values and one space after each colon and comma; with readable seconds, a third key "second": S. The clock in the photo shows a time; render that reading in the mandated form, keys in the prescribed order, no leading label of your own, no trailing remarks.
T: {"hour": 1, "minute": 38}
